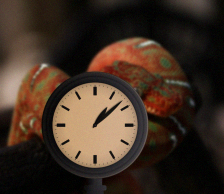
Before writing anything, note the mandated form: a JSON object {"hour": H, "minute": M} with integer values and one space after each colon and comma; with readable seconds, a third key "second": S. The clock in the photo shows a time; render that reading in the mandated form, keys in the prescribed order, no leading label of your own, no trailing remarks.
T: {"hour": 1, "minute": 8}
